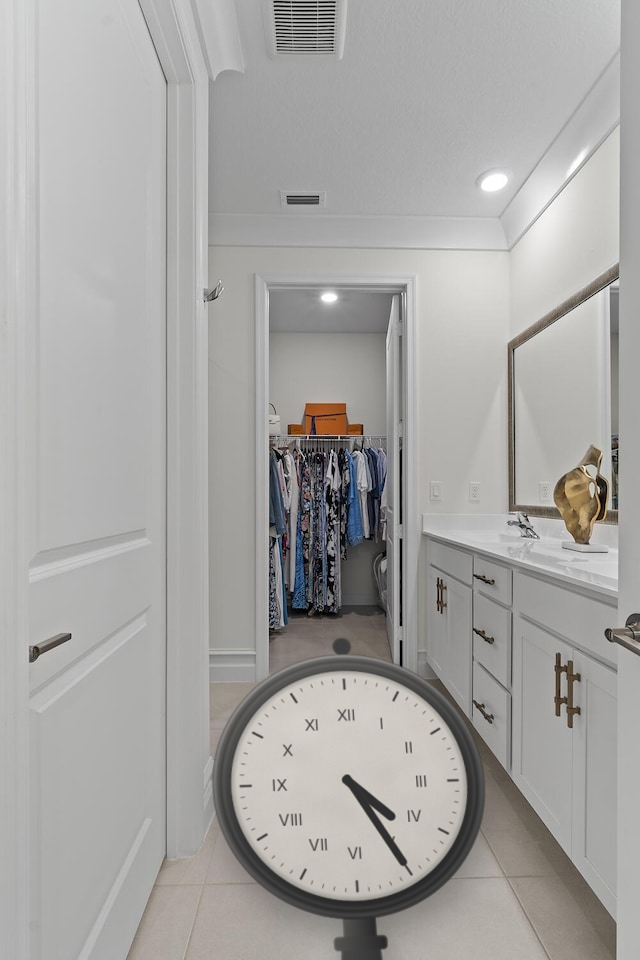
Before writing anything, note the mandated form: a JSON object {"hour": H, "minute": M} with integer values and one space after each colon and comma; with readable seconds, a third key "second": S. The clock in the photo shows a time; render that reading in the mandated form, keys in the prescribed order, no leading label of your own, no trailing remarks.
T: {"hour": 4, "minute": 25}
